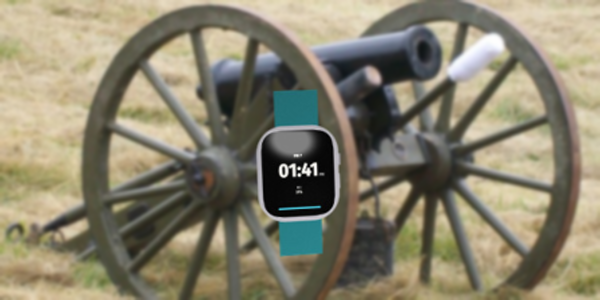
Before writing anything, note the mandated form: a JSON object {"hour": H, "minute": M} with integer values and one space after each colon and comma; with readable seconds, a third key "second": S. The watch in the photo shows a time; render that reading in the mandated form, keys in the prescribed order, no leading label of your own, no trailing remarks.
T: {"hour": 1, "minute": 41}
